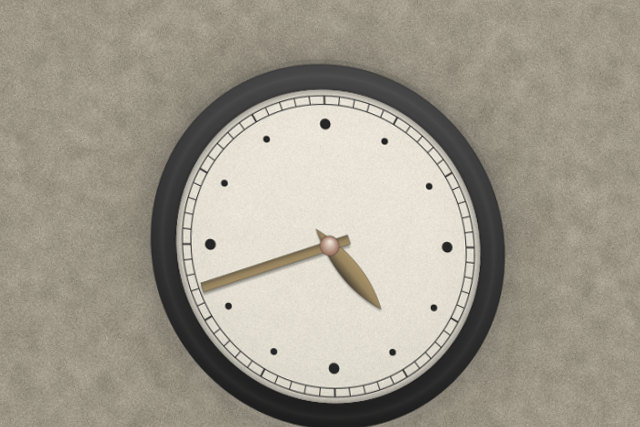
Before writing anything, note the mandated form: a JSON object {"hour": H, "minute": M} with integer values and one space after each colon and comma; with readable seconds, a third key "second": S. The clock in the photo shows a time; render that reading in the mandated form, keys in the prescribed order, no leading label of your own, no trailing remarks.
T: {"hour": 4, "minute": 42}
